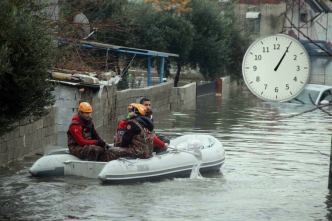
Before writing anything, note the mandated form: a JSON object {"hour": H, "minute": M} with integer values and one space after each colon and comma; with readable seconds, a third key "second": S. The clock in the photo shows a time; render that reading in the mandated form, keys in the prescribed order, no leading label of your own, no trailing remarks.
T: {"hour": 1, "minute": 5}
